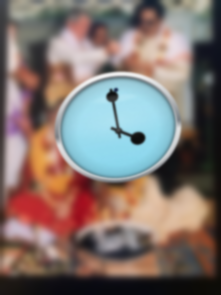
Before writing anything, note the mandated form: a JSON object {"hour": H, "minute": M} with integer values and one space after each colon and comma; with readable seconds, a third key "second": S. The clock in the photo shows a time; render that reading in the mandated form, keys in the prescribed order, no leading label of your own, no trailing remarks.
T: {"hour": 3, "minute": 59}
